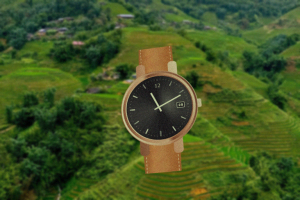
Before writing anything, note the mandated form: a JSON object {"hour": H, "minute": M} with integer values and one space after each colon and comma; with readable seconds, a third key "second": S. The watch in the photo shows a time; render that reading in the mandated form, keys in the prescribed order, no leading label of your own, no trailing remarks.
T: {"hour": 11, "minute": 11}
